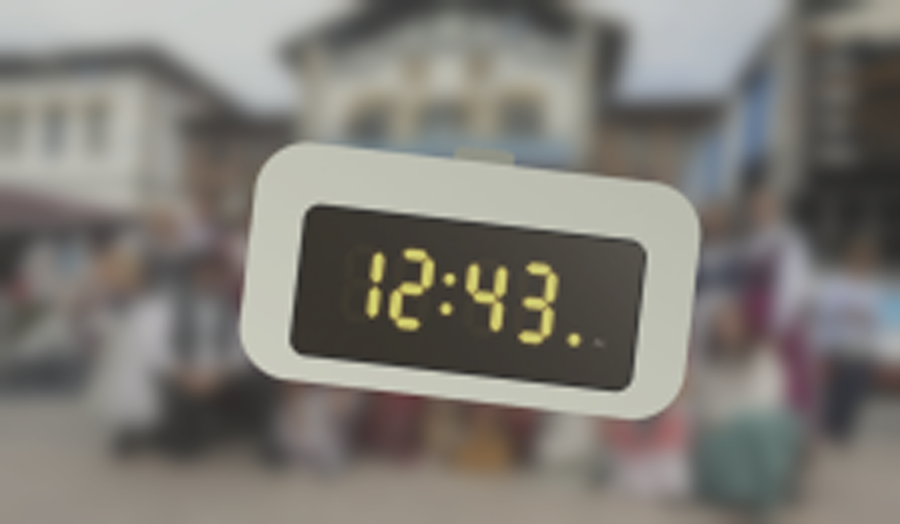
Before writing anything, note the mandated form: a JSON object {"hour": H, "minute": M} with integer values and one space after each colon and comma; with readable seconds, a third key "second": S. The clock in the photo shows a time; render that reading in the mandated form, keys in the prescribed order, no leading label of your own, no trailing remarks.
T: {"hour": 12, "minute": 43}
